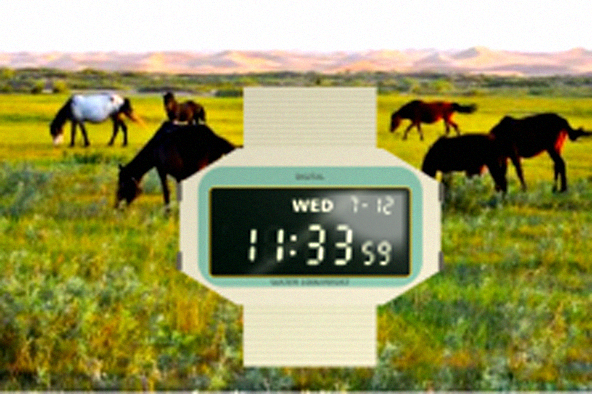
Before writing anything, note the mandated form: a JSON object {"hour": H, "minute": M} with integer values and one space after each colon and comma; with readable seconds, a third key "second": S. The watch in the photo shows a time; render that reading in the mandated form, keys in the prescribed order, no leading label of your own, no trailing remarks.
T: {"hour": 11, "minute": 33, "second": 59}
